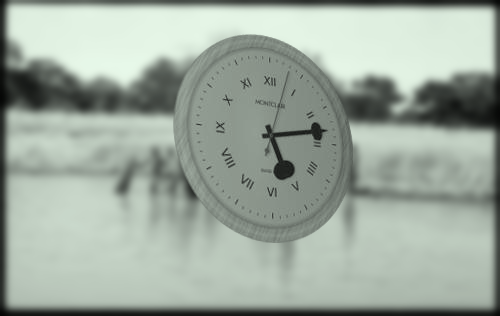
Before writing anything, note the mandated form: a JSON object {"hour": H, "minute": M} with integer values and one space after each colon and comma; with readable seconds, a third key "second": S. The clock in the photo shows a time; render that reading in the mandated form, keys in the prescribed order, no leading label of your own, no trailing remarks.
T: {"hour": 5, "minute": 13, "second": 3}
